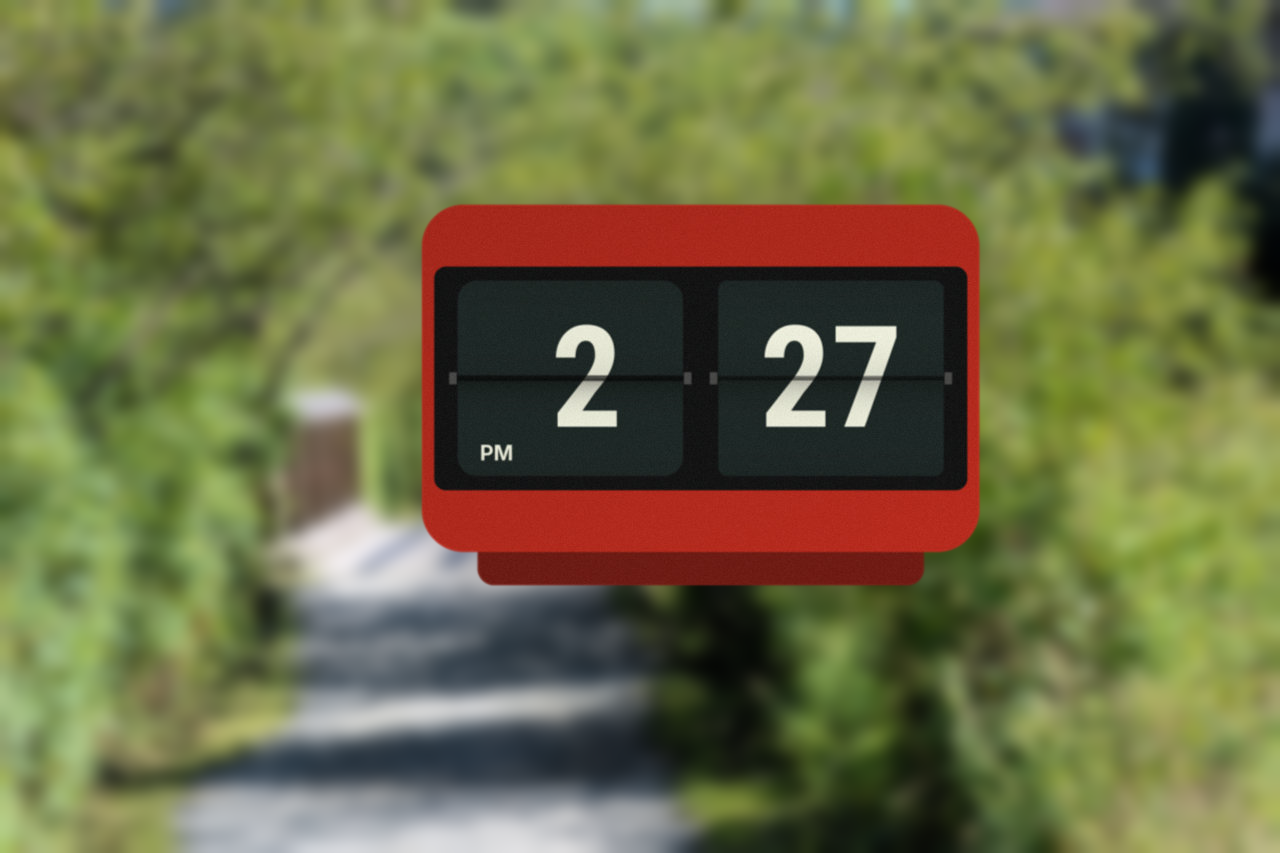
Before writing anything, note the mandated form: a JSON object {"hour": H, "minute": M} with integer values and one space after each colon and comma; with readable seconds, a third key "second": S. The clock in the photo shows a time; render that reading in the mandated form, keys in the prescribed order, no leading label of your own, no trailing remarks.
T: {"hour": 2, "minute": 27}
